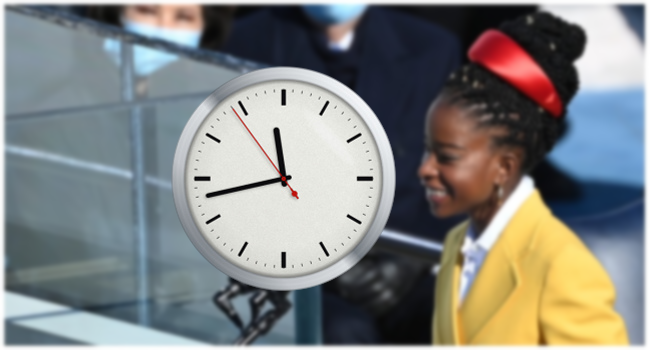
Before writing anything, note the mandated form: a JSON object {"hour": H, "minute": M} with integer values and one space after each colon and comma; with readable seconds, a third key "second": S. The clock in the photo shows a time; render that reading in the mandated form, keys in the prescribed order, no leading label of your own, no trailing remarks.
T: {"hour": 11, "minute": 42, "second": 54}
